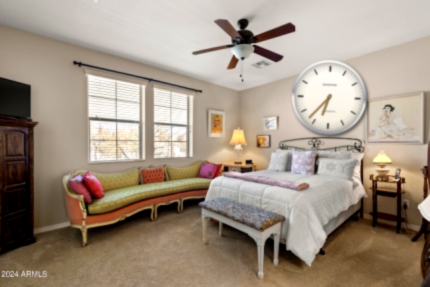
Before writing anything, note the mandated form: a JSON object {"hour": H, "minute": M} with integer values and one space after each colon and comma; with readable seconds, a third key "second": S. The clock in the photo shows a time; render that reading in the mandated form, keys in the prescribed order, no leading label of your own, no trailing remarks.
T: {"hour": 6, "minute": 37}
